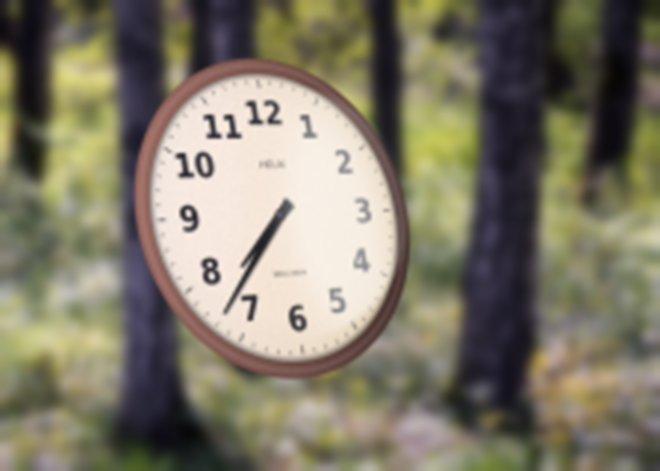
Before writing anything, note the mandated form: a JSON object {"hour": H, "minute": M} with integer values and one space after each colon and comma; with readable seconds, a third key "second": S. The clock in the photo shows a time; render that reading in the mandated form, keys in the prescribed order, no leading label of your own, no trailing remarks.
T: {"hour": 7, "minute": 37}
